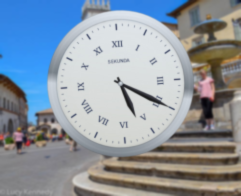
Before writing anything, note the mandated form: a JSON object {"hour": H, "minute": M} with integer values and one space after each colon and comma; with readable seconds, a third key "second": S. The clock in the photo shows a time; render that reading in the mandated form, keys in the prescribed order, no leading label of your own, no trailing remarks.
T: {"hour": 5, "minute": 20}
